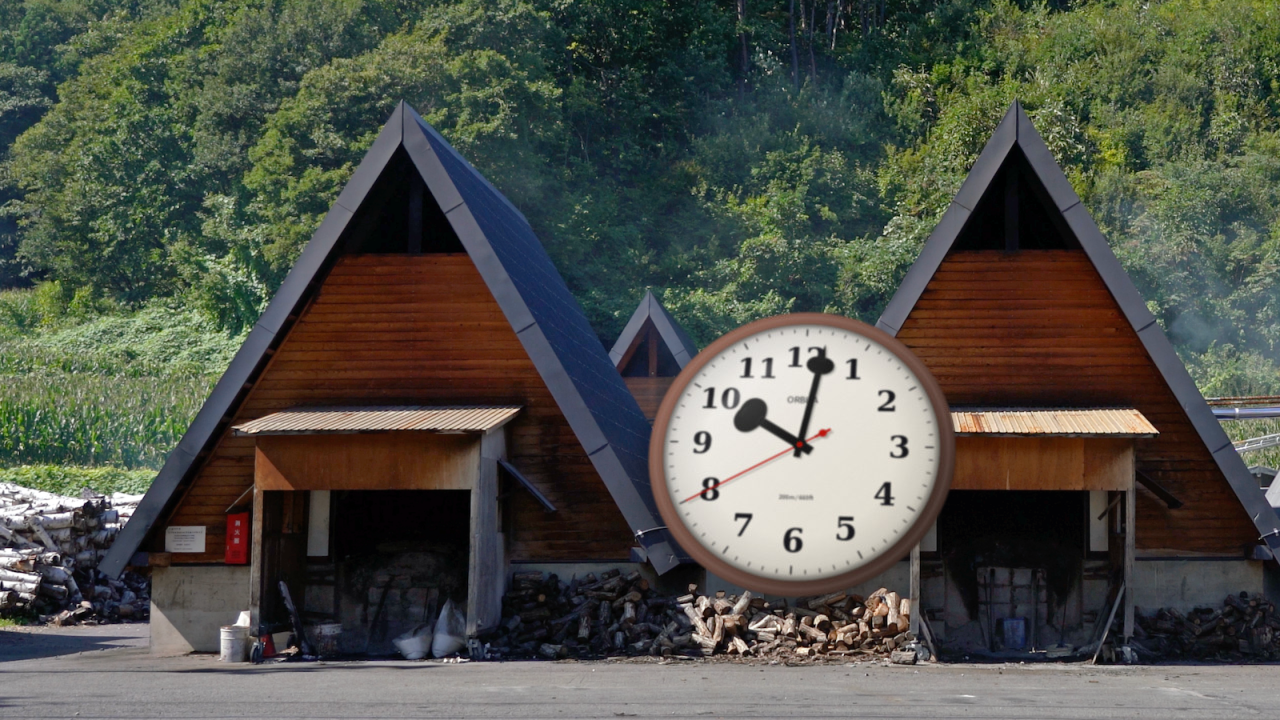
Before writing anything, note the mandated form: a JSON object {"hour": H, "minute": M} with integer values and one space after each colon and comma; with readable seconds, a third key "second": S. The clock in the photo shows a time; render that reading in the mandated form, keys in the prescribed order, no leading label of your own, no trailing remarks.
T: {"hour": 10, "minute": 1, "second": 40}
